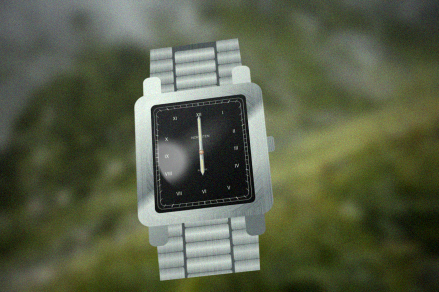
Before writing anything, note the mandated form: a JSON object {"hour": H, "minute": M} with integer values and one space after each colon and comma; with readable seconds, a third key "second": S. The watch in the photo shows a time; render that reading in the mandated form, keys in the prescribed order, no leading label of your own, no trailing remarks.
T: {"hour": 6, "minute": 0}
